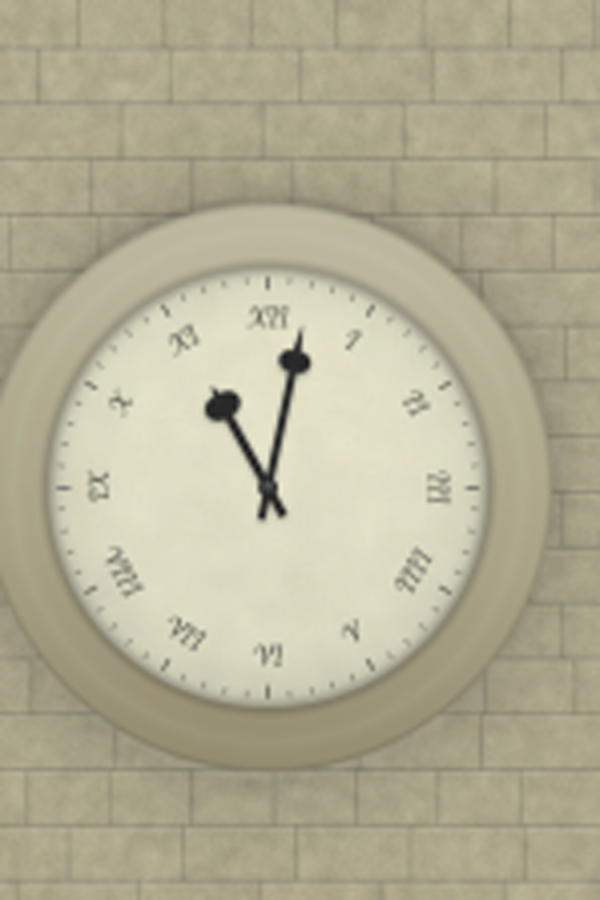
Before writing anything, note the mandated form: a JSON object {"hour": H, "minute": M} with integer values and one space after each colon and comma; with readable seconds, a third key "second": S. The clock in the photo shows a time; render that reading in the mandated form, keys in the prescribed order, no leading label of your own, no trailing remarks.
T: {"hour": 11, "minute": 2}
